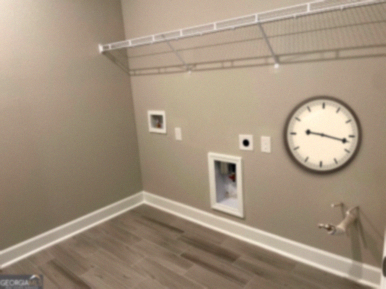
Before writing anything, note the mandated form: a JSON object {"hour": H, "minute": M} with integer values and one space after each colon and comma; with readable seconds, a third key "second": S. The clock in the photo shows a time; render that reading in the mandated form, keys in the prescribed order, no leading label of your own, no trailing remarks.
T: {"hour": 9, "minute": 17}
